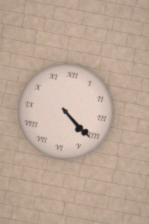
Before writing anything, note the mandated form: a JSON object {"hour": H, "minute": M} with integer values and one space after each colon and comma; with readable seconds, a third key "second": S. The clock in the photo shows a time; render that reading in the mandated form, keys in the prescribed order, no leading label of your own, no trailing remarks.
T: {"hour": 4, "minute": 21}
